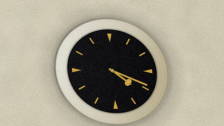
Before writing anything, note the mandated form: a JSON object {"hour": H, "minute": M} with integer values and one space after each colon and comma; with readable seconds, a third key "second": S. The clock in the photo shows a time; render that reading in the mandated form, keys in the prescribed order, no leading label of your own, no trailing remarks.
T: {"hour": 4, "minute": 19}
